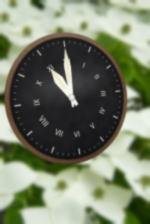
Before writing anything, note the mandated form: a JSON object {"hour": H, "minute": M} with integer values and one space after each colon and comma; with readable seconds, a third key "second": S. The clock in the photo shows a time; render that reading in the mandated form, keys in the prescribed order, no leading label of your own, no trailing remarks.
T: {"hour": 11, "minute": 0}
